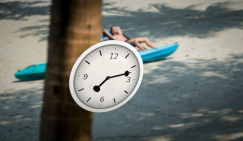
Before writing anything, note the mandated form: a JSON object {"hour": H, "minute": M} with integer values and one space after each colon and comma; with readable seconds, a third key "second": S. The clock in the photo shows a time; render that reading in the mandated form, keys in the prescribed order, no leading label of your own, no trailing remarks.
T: {"hour": 7, "minute": 12}
